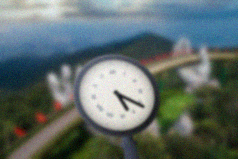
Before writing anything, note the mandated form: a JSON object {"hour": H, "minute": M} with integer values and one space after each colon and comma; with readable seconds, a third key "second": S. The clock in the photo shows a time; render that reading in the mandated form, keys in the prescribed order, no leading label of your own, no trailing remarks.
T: {"hour": 5, "minute": 21}
